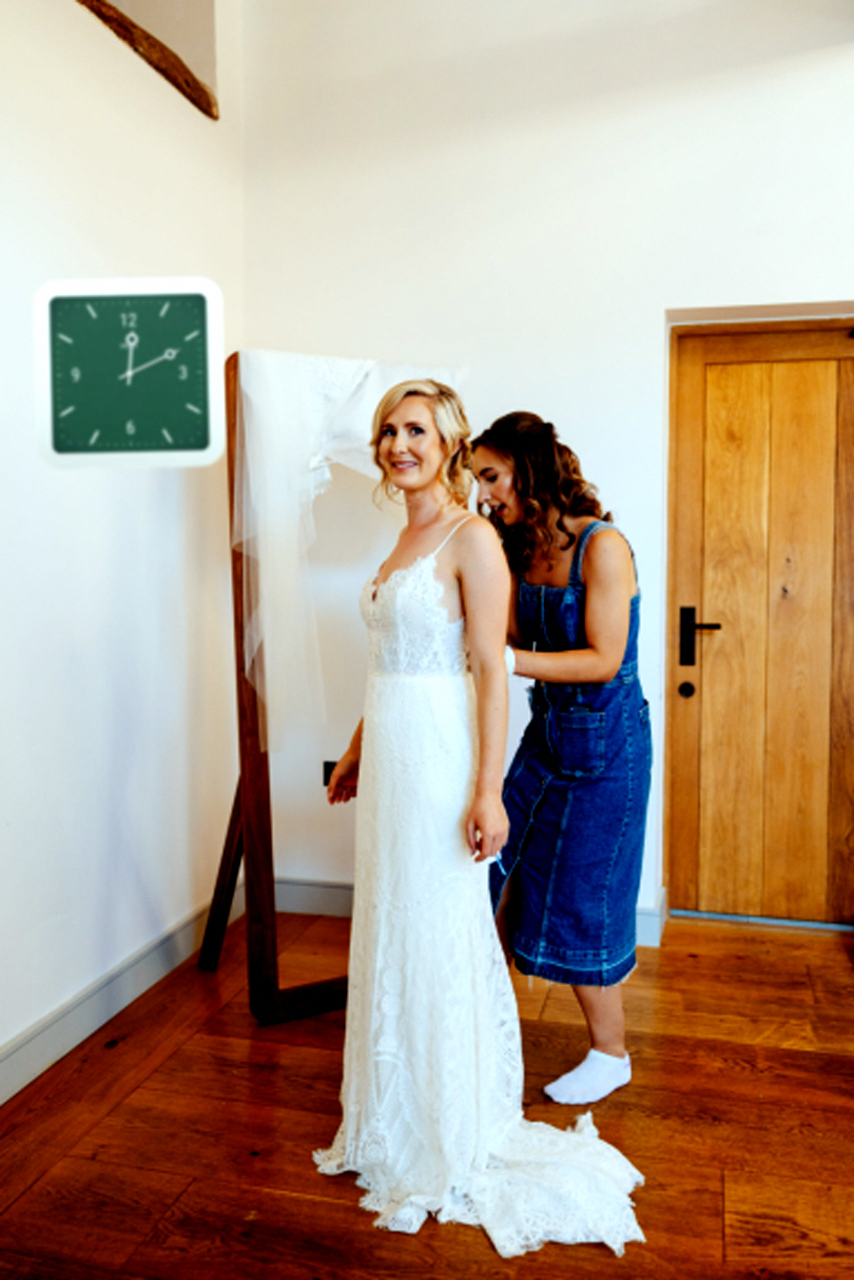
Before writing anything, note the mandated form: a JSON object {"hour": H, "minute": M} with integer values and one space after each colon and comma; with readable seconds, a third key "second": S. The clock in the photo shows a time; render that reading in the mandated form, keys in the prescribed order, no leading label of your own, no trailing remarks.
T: {"hour": 12, "minute": 11}
